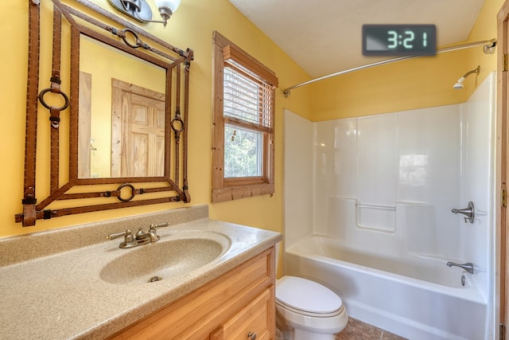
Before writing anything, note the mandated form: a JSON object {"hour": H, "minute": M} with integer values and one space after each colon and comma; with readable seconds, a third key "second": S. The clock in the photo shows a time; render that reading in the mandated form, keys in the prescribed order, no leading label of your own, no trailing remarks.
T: {"hour": 3, "minute": 21}
